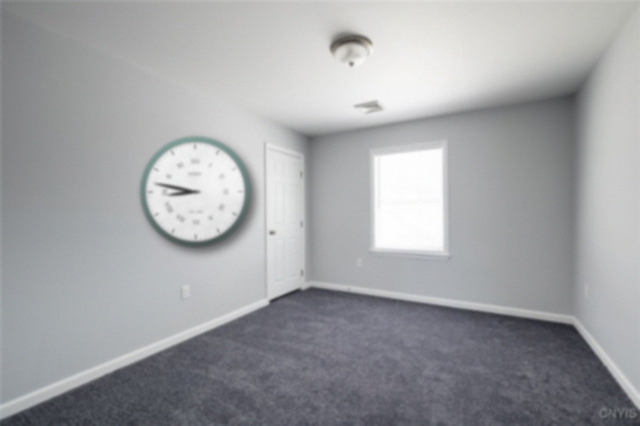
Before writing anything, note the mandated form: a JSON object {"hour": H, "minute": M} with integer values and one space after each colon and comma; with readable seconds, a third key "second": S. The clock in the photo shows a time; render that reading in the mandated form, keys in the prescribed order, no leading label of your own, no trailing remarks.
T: {"hour": 8, "minute": 47}
